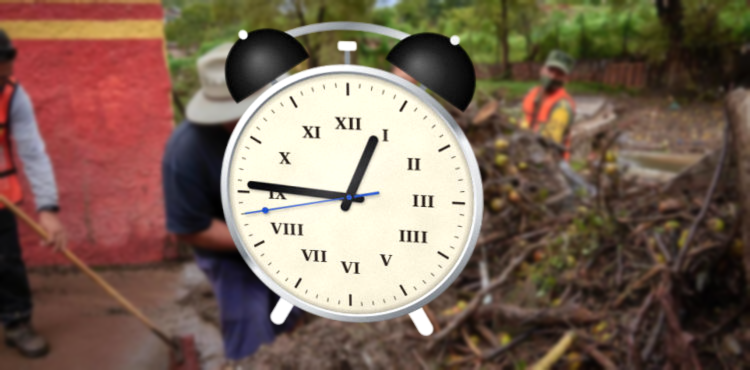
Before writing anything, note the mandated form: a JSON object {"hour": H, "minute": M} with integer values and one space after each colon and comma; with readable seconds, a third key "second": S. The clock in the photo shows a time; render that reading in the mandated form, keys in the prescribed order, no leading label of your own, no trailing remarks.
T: {"hour": 12, "minute": 45, "second": 43}
